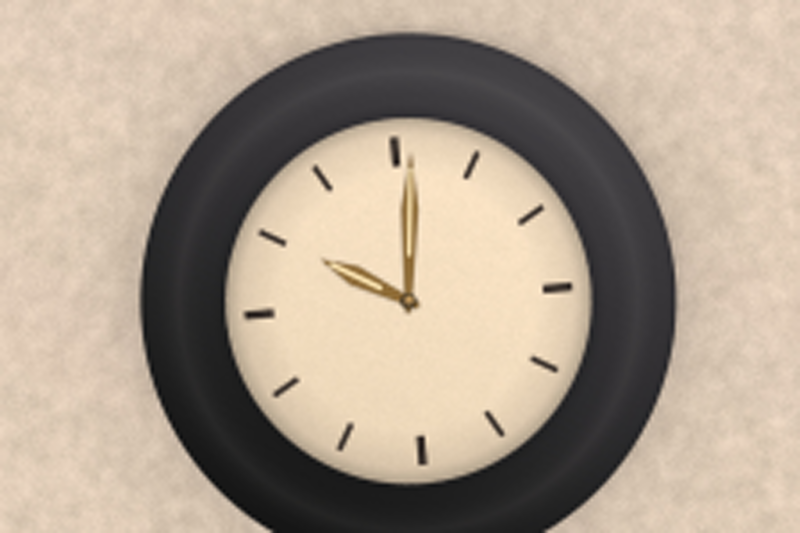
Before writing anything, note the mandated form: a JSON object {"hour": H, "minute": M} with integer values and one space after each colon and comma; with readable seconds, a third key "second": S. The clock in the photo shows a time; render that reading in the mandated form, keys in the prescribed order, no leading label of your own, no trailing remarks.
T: {"hour": 10, "minute": 1}
